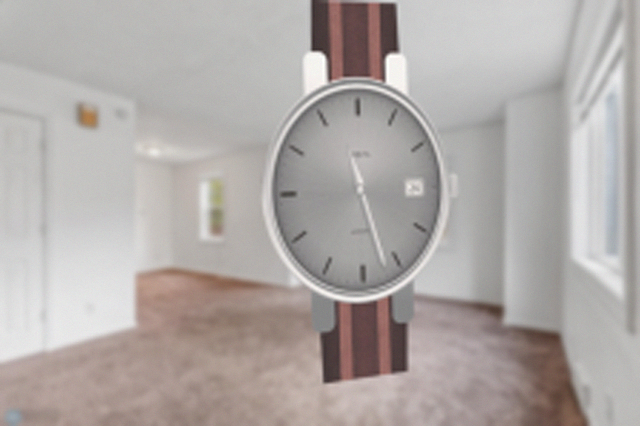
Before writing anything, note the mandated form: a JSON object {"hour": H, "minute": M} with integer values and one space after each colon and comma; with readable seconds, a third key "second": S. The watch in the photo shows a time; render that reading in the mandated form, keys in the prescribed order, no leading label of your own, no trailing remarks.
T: {"hour": 11, "minute": 27}
